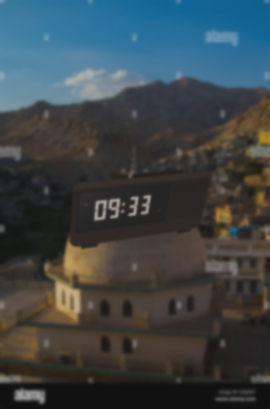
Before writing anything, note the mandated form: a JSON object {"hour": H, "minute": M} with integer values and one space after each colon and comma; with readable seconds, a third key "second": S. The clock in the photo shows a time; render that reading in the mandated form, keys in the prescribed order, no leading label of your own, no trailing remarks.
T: {"hour": 9, "minute": 33}
